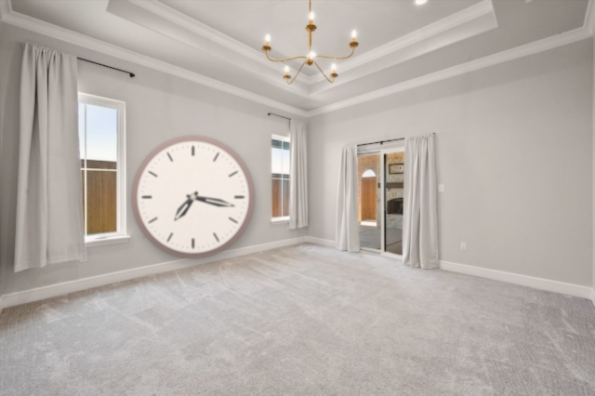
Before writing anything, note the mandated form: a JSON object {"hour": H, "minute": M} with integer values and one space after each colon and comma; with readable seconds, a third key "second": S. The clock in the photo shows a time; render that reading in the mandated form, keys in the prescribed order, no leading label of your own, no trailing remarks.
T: {"hour": 7, "minute": 17}
